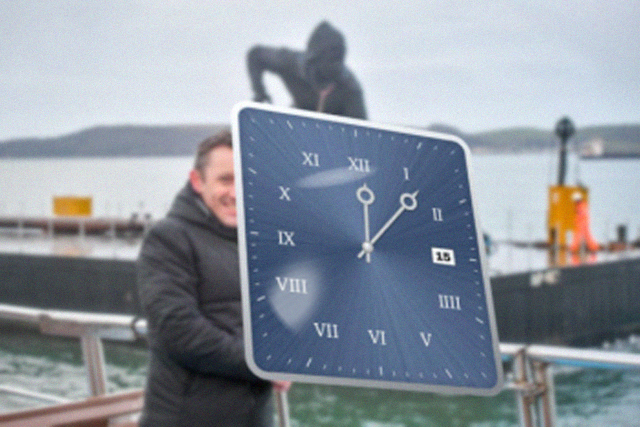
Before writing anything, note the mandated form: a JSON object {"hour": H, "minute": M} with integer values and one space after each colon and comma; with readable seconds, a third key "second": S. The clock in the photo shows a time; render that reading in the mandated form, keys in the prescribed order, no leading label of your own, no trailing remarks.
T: {"hour": 12, "minute": 7}
